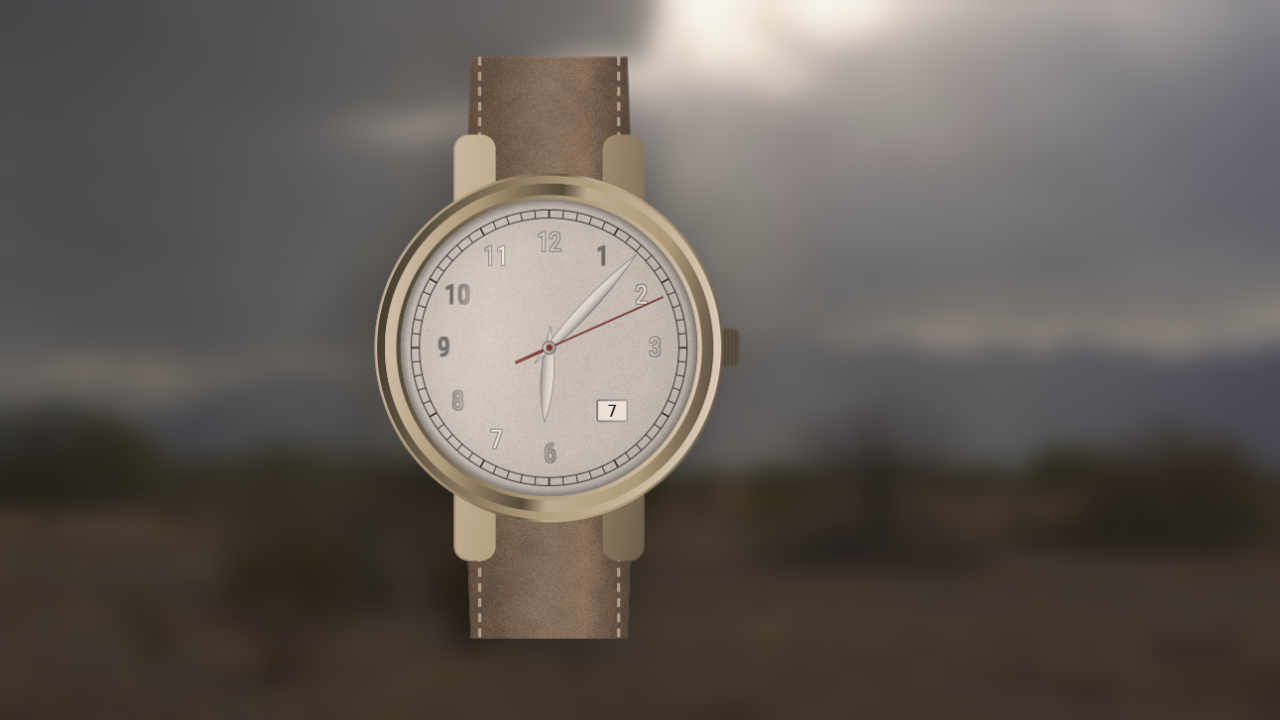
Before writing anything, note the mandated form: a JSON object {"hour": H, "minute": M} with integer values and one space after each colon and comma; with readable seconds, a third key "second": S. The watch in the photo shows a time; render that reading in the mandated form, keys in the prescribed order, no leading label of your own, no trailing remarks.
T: {"hour": 6, "minute": 7, "second": 11}
